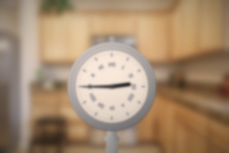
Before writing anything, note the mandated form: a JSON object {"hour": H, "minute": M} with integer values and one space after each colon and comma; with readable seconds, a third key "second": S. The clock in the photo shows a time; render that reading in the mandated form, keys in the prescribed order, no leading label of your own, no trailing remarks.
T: {"hour": 2, "minute": 45}
